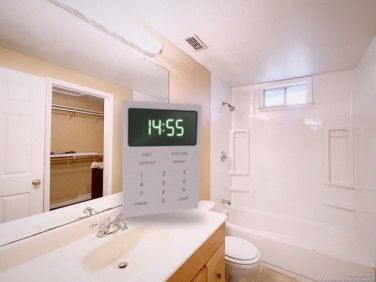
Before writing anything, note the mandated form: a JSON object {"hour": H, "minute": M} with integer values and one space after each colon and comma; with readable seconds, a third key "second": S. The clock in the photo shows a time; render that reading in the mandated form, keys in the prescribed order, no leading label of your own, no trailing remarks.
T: {"hour": 14, "minute": 55}
